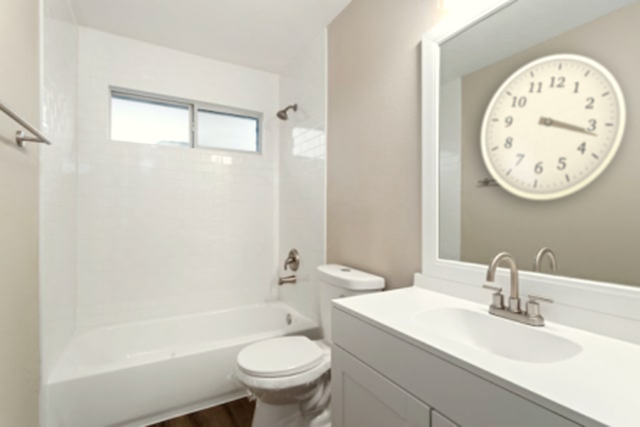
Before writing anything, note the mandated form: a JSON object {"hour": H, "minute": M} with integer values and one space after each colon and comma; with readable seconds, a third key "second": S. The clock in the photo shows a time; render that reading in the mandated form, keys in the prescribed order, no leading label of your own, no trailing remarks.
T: {"hour": 3, "minute": 17}
